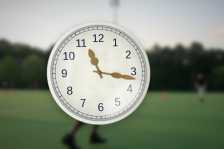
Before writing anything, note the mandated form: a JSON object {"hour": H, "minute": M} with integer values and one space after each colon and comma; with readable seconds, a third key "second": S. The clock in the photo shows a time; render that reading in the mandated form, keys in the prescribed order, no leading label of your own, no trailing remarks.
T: {"hour": 11, "minute": 17}
